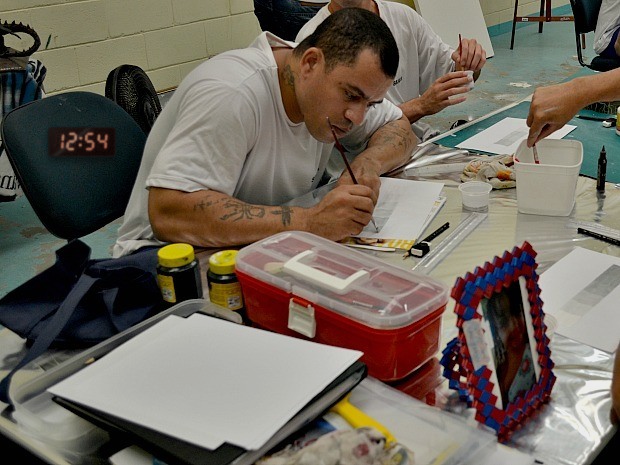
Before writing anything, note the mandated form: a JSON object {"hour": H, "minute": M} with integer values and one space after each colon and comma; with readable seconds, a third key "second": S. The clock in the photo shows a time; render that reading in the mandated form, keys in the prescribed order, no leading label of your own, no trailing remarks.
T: {"hour": 12, "minute": 54}
